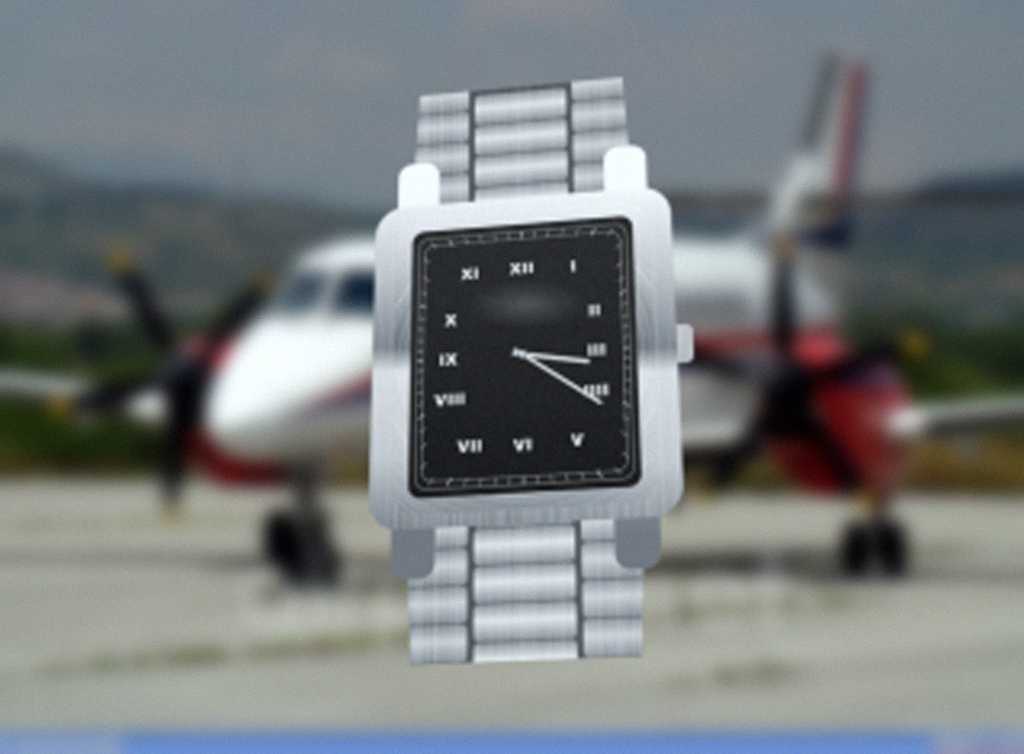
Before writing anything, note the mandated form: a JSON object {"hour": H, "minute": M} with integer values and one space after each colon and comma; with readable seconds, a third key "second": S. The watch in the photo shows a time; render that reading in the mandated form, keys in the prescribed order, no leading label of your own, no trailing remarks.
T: {"hour": 3, "minute": 21}
